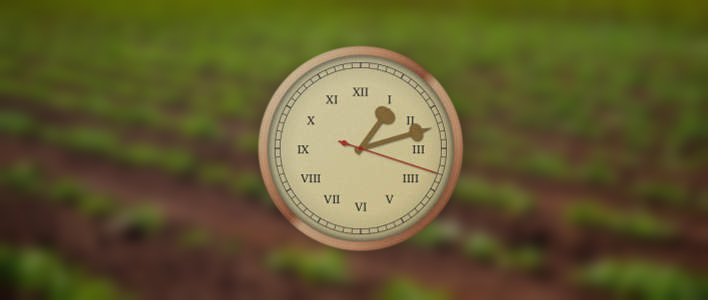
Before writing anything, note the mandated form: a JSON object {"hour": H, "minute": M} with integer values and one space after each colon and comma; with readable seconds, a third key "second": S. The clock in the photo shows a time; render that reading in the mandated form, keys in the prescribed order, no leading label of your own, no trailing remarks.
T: {"hour": 1, "minute": 12, "second": 18}
